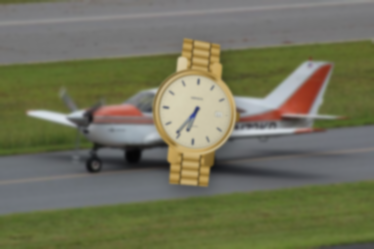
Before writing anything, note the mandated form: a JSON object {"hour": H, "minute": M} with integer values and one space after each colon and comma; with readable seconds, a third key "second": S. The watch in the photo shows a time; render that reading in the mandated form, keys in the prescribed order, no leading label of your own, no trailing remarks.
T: {"hour": 6, "minute": 36}
